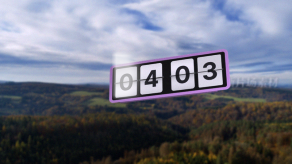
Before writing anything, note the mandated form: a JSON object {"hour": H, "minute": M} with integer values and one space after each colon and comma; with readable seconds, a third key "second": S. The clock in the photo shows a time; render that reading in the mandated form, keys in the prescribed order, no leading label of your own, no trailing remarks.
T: {"hour": 4, "minute": 3}
